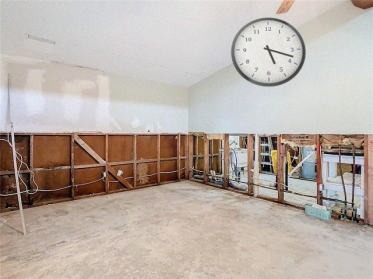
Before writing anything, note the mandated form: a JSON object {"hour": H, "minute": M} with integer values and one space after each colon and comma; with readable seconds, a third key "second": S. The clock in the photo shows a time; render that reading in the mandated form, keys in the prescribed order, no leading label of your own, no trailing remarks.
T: {"hour": 5, "minute": 18}
